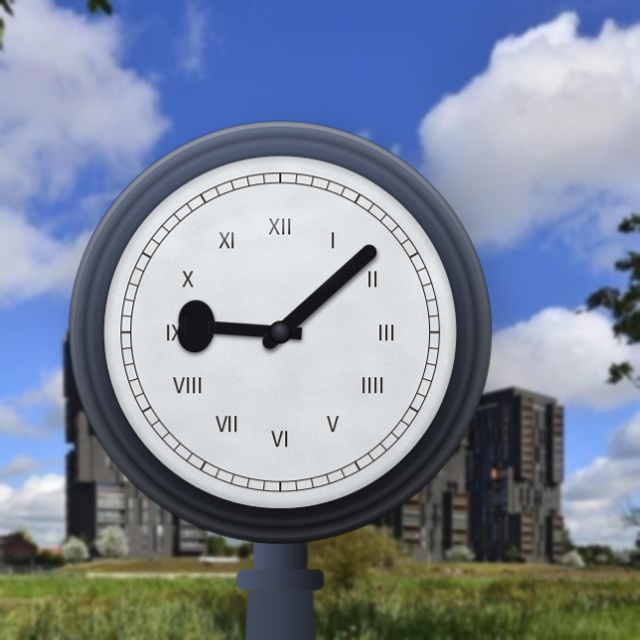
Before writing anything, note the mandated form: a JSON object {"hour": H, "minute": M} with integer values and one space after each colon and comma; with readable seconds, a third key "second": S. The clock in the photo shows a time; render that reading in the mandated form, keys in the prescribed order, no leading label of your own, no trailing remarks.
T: {"hour": 9, "minute": 8}
